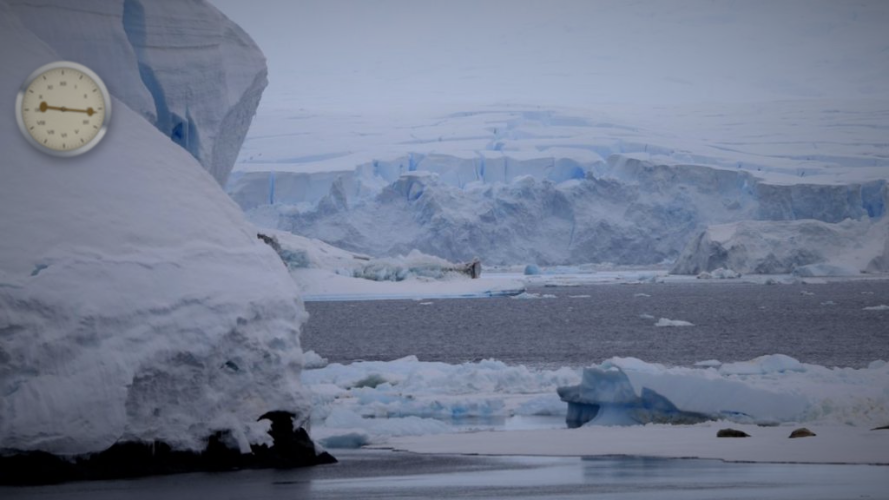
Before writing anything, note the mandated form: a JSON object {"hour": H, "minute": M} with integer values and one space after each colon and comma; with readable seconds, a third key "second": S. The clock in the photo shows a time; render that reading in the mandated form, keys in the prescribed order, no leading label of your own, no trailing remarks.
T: {"hour": 9, "minute": 16}
